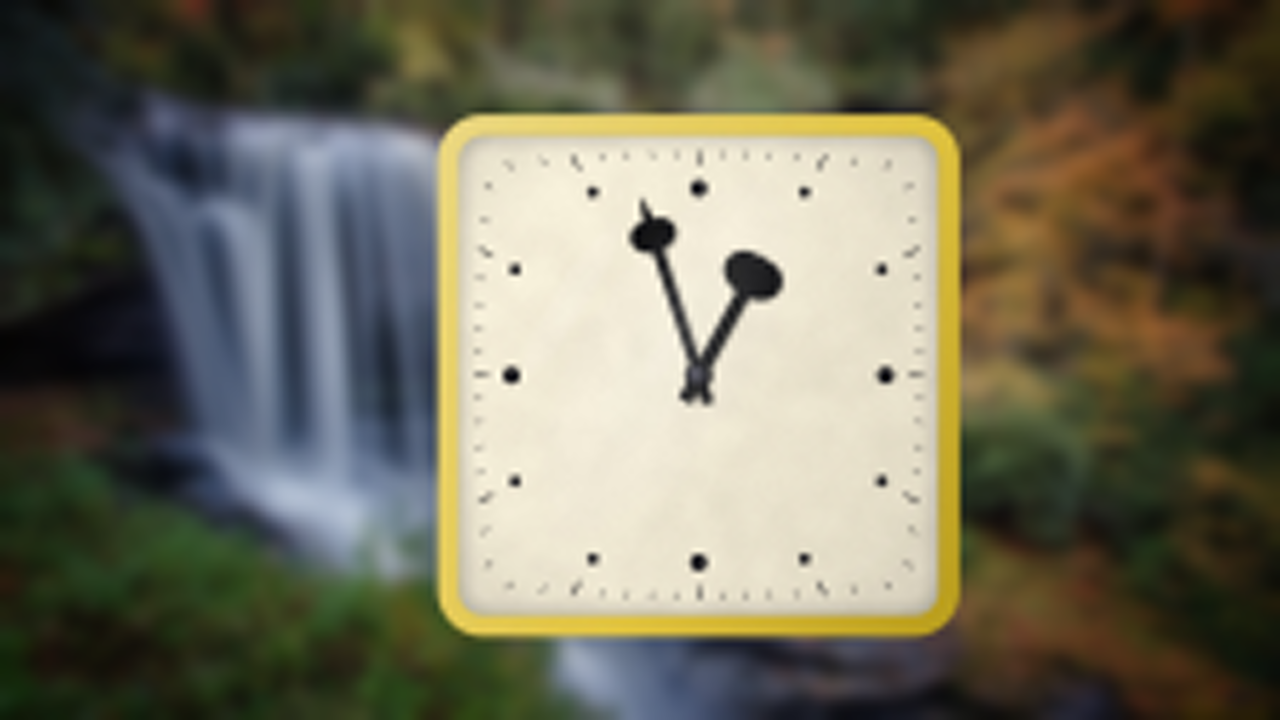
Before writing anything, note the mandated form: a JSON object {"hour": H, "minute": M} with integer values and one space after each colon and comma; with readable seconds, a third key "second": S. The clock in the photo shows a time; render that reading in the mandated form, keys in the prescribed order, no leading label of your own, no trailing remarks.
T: {"hour": 12, "minute": 57}
